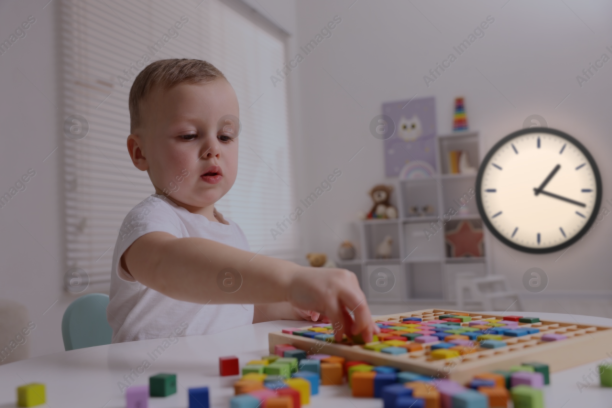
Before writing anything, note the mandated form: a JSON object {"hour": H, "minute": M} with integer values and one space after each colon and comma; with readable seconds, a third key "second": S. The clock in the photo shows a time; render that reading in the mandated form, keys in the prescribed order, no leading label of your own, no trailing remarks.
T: {"hour": 1, "minute": 18}
